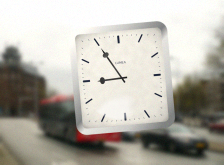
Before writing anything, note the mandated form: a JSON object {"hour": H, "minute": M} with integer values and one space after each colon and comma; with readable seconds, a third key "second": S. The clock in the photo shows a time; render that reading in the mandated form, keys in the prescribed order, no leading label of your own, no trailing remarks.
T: {"hour": 8, "minute": 55}
